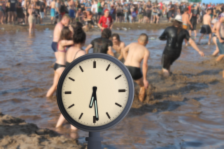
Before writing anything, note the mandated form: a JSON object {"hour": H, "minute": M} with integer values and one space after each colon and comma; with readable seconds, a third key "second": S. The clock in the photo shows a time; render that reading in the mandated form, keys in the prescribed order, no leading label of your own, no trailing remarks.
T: {"hour": 6, "minute": 29}
